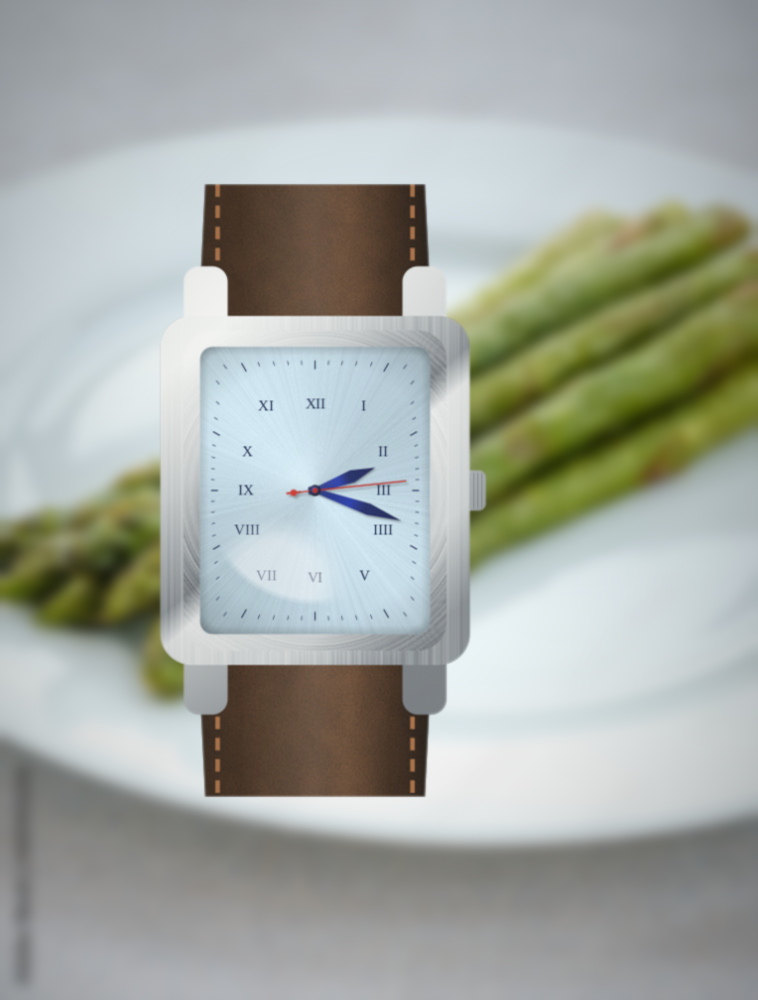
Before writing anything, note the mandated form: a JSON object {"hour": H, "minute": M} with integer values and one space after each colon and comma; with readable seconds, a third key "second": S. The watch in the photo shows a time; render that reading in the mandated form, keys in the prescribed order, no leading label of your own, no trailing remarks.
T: {"hour": 2, "minute": 18, "second": 14}
